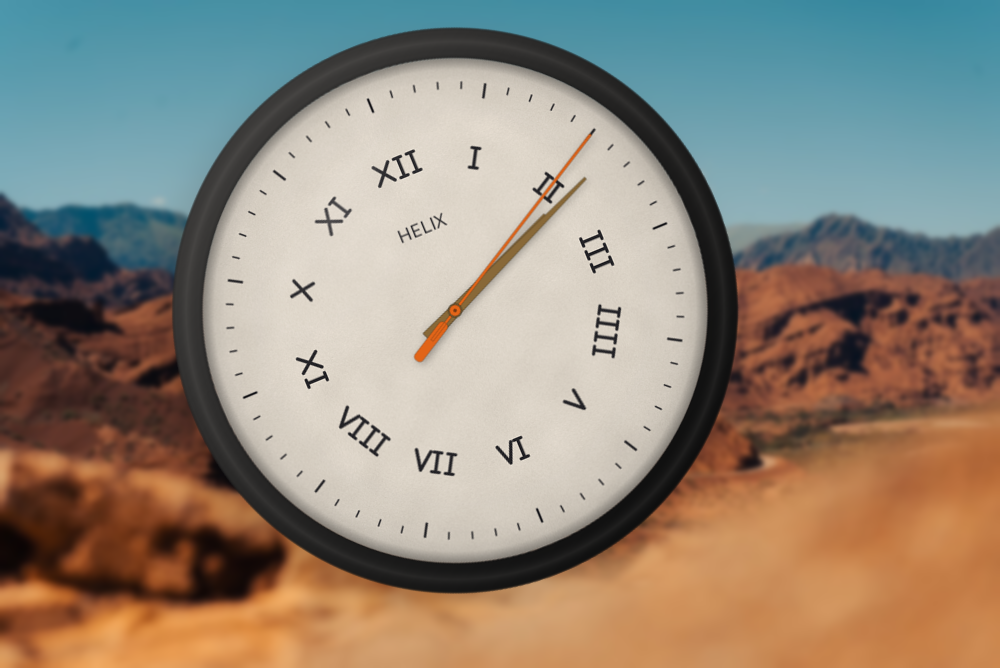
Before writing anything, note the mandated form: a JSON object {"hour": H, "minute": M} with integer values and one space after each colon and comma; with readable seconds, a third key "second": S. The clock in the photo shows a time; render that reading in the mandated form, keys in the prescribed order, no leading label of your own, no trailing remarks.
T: {"hour": 2, "minute": 11, "second": 10}
